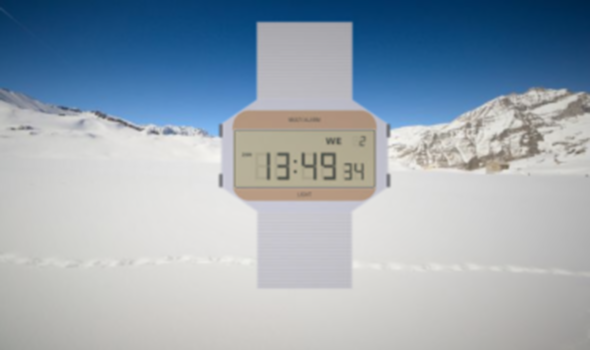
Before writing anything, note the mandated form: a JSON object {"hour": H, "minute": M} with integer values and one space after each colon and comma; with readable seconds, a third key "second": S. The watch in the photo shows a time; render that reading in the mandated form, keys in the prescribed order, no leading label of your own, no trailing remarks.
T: {"hour": 13, "minute": 49, "second": 34}
